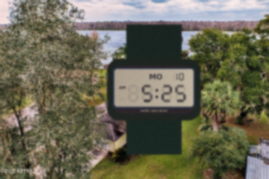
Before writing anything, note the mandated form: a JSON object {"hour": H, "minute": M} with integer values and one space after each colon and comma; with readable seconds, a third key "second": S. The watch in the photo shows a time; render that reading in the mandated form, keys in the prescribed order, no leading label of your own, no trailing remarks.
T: {"hour": 5, "minute": 25}
